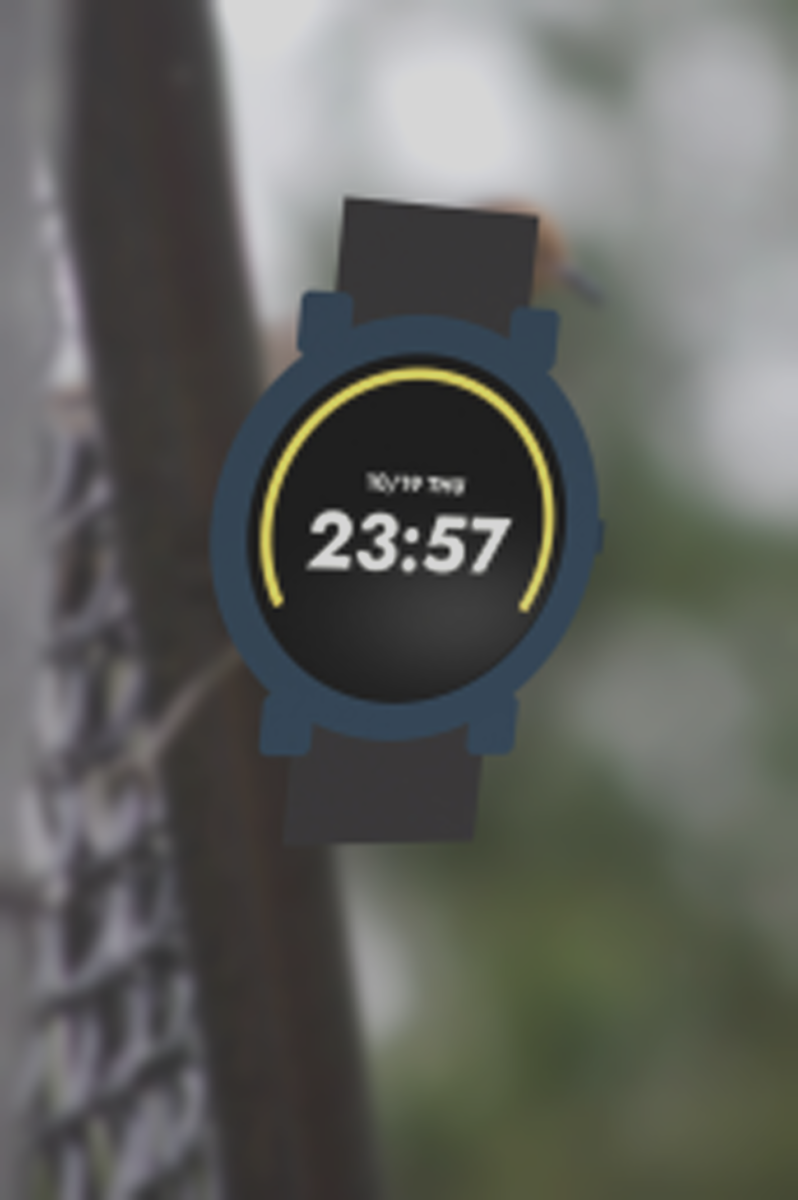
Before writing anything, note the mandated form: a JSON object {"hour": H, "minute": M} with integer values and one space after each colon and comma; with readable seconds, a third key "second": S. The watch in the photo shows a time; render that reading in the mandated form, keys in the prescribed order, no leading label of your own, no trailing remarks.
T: {"hour": 23, "minute": 57}
